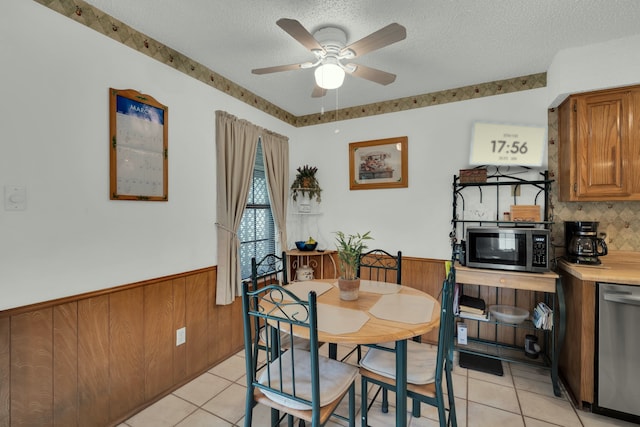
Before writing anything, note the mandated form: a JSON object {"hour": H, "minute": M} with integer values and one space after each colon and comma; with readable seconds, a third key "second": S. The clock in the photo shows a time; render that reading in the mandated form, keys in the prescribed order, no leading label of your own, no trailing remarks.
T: {"hour": 17, "minute": 56}
